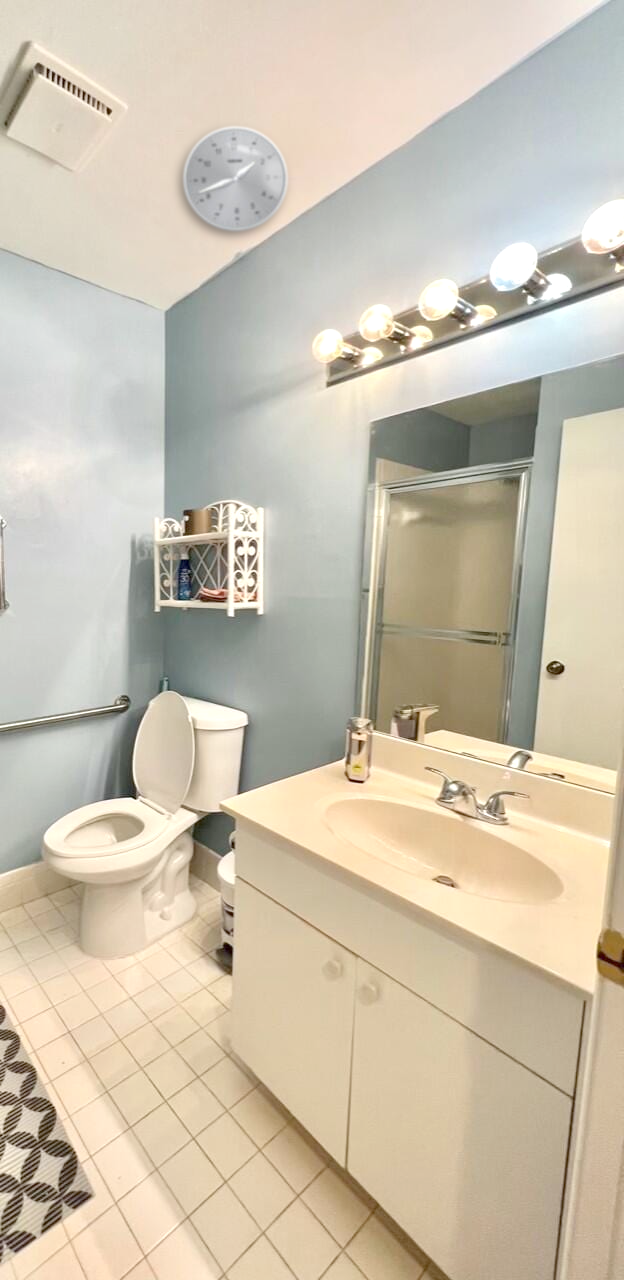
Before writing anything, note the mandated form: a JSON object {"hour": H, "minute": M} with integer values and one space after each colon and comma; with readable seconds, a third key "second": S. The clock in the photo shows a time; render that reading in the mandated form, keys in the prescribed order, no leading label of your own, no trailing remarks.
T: {"hour": 1, "minute": 42}
